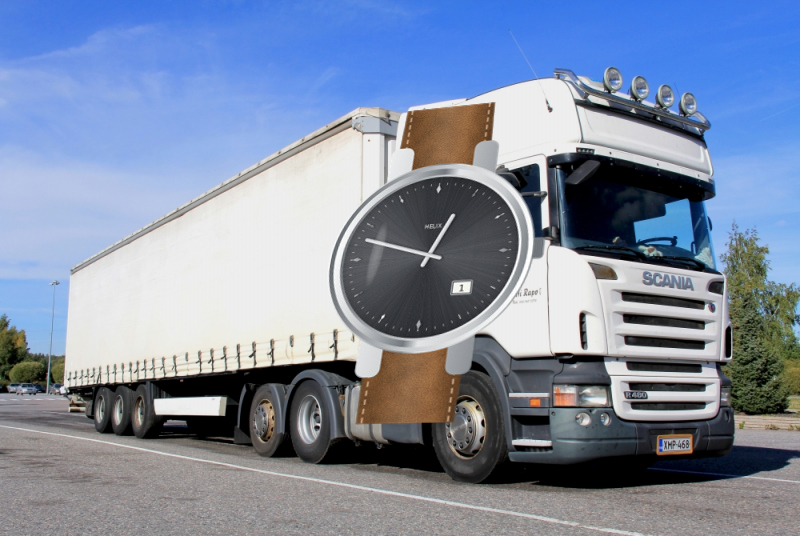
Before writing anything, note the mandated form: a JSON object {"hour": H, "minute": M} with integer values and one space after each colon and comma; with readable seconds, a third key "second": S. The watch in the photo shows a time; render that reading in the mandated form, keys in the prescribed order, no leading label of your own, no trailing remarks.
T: {"hour": 12, "minute": 48}
